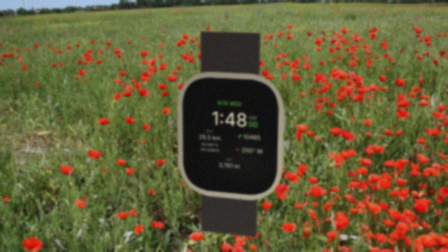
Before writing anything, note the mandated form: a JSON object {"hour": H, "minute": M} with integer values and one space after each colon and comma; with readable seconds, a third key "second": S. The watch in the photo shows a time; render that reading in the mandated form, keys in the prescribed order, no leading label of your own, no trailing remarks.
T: {"hour": 1, "minute": 48}
